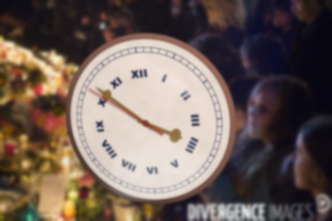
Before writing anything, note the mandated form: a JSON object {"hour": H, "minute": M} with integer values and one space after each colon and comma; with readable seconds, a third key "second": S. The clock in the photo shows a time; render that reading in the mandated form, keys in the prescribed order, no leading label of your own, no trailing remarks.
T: {"hour": 3, "minute": 51, "second": 51}
